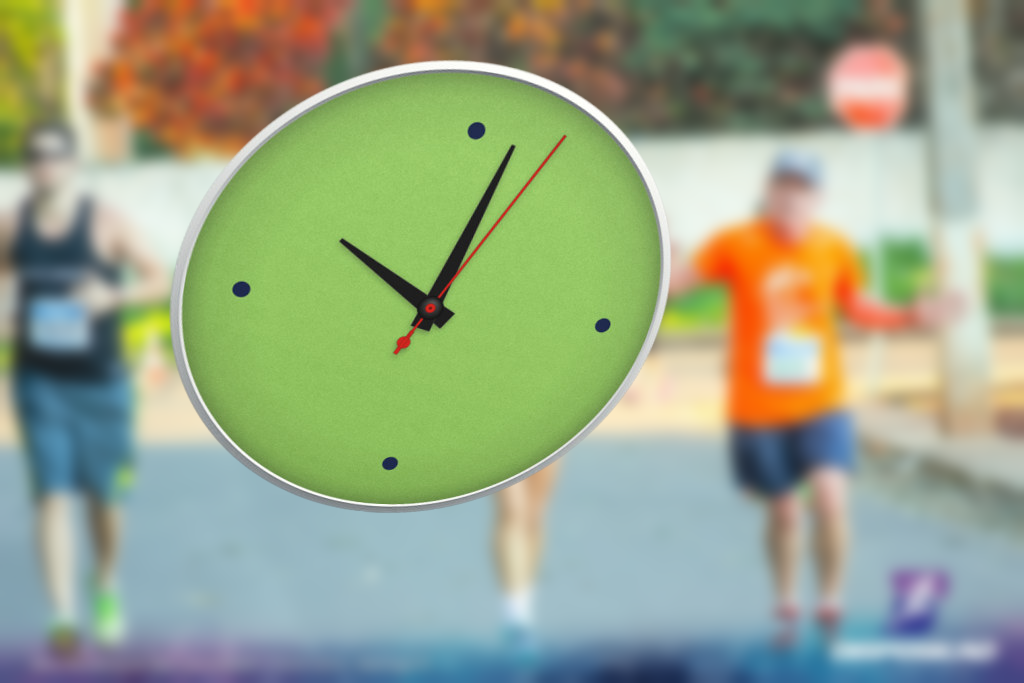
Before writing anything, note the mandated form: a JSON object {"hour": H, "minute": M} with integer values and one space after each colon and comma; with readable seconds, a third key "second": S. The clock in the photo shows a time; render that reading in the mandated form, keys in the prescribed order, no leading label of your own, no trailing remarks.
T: {"hour": 10, "minute": 2, "second": 4}
